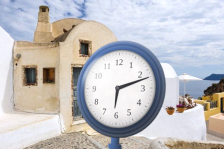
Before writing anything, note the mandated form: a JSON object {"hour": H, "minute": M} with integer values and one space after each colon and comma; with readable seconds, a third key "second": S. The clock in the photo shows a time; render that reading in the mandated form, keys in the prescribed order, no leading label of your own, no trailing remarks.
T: {"hour": 6, "minute": 12}
